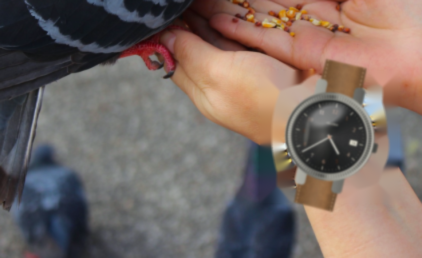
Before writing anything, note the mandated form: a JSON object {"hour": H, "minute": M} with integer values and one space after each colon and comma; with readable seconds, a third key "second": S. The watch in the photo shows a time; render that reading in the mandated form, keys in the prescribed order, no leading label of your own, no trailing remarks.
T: {"hour": 4, "minute": 38}
